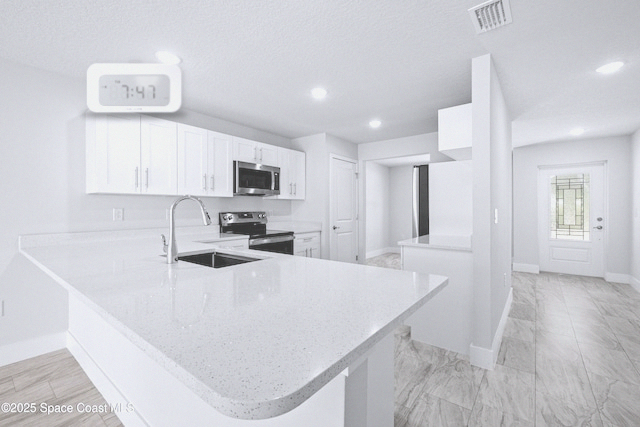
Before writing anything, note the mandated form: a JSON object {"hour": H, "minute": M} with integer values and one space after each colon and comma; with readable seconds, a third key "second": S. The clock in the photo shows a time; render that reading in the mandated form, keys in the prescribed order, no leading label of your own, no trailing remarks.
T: {"hour": 7, "minute": 47}
